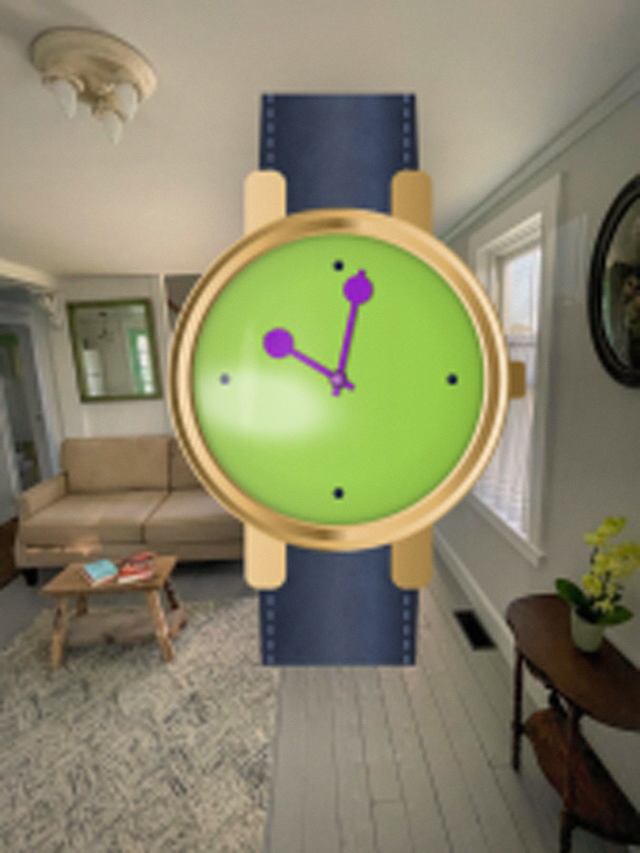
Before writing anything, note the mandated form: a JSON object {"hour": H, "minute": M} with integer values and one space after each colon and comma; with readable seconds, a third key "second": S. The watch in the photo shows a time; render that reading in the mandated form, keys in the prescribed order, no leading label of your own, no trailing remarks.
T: {"hour": 10, "minute": 2}
